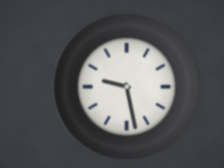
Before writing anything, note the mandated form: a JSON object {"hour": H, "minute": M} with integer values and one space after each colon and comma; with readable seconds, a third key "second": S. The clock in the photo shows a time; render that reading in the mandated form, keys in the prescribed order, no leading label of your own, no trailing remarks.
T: {"hour": 9, "minute": 28}
